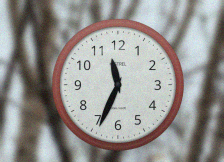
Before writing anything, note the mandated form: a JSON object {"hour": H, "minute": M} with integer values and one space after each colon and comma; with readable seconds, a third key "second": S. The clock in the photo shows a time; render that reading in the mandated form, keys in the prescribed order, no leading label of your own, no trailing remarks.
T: {"hour": 11, "minute": 34}
